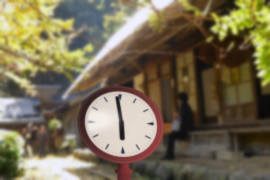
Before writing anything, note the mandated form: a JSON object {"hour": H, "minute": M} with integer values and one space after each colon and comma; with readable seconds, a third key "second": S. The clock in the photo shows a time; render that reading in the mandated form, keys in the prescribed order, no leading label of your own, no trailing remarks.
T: {"hour": 5, "minute": 59}
